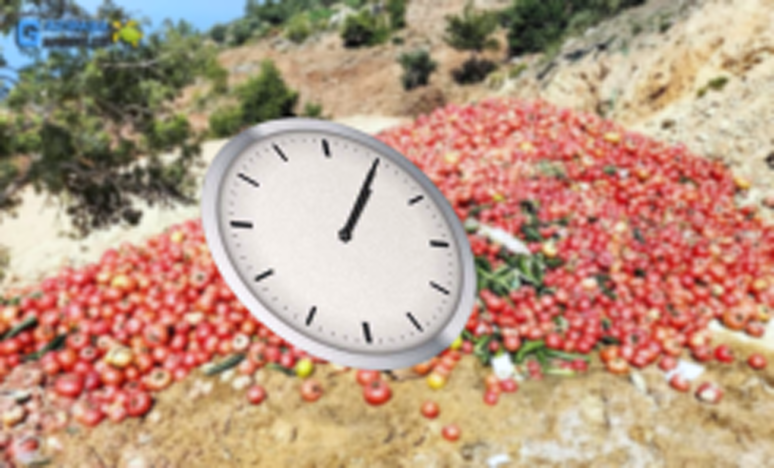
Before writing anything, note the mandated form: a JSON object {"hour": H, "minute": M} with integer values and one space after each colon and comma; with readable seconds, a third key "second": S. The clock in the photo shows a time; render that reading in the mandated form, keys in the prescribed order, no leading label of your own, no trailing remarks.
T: {"hour": 1, "minute": 5}
